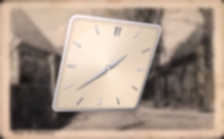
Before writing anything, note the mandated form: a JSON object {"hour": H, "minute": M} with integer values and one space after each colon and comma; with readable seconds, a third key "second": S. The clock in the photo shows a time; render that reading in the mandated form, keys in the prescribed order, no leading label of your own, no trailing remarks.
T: {"hour": 1, "minute": 38}
